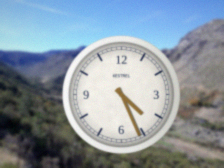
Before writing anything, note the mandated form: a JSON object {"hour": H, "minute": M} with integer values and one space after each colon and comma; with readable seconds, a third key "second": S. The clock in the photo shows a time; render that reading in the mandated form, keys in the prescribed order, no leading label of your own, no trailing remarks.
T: {"hour": 4, "minute": 26}
